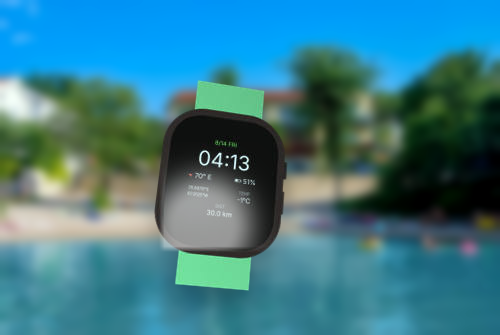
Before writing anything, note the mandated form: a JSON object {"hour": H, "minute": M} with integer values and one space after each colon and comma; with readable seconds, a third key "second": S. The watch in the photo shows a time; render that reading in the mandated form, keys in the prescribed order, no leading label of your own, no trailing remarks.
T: {"hour": 4, "minute": 13}
